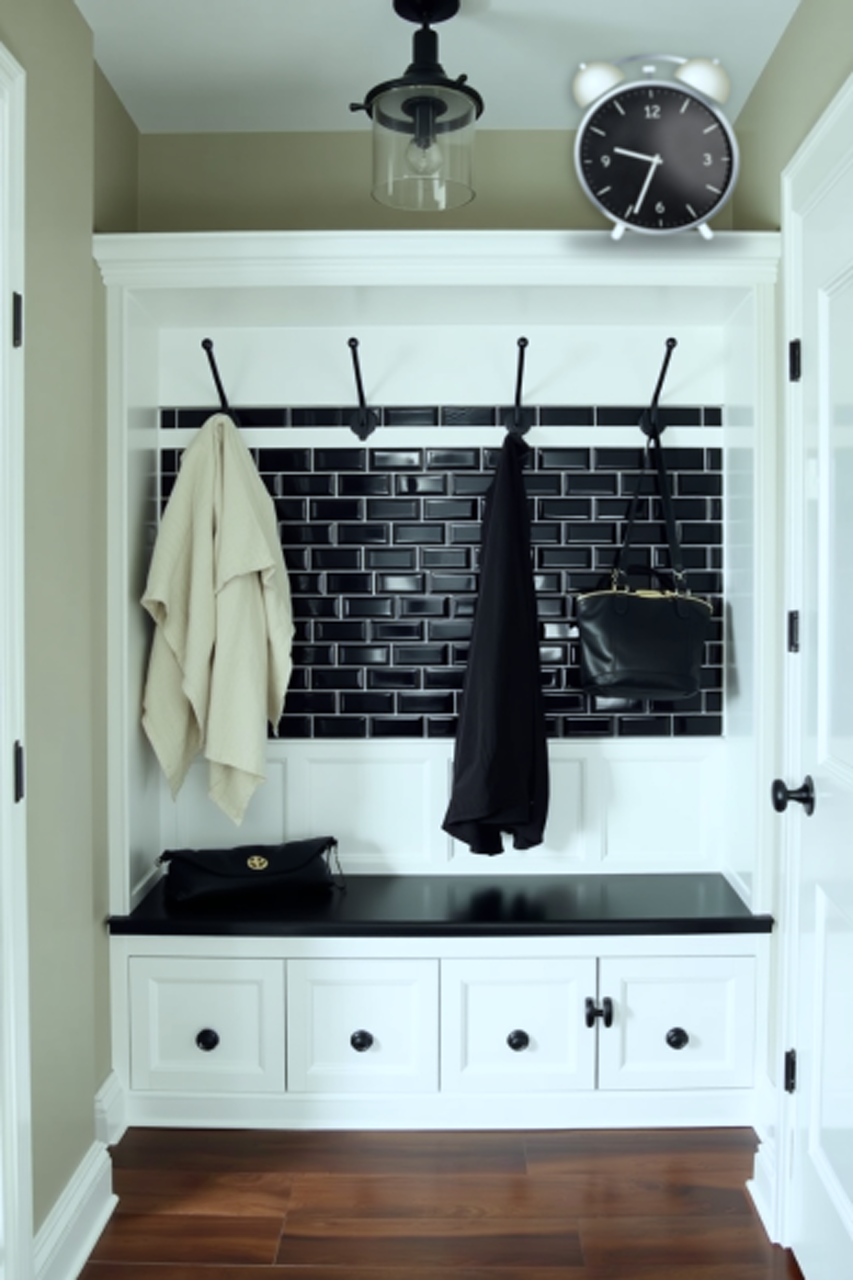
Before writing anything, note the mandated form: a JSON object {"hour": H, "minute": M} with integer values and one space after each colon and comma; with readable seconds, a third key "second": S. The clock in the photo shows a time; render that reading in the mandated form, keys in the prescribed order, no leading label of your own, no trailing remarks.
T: {"hour": 9, "minute": 34}
